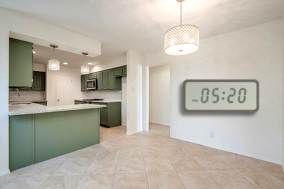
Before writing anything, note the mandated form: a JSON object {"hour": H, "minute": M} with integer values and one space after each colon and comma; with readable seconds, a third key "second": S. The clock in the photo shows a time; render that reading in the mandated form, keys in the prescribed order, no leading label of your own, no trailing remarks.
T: {"hour": 5, "minute": 20}
